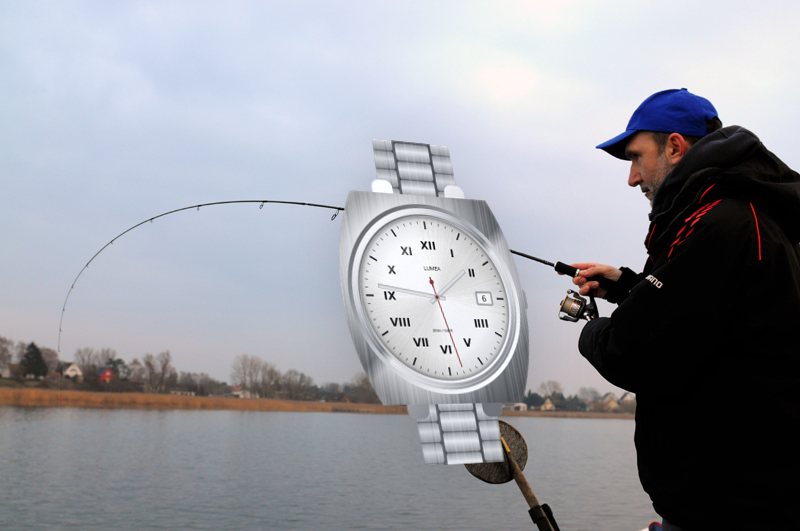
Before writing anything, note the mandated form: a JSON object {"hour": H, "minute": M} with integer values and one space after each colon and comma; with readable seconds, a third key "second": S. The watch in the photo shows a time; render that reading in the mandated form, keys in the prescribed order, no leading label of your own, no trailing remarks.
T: {"hour": 1, "minute": 46, "second": 28}
